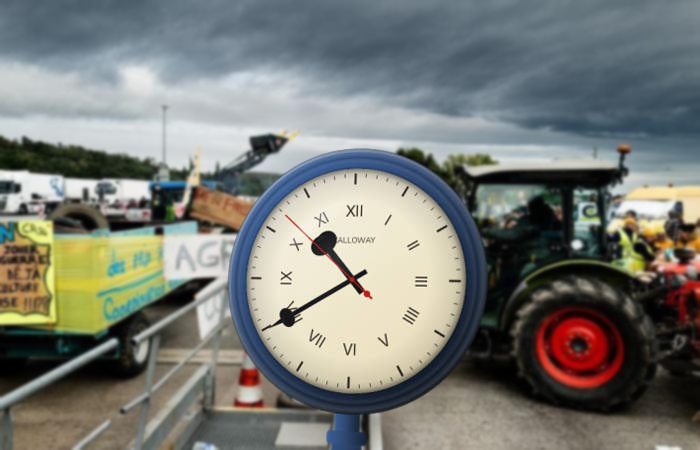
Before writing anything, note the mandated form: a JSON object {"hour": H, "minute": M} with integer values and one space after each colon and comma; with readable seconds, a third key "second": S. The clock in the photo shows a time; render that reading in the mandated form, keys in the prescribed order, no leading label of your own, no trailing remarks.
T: {"hour": 10, "minute": 39, "second": 52}
